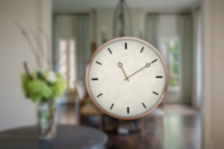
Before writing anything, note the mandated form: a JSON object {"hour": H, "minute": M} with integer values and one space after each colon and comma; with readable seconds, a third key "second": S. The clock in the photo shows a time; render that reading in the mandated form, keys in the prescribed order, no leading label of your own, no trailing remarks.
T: {"hour": 11, "minute": 10}
